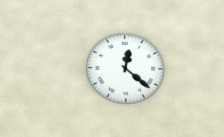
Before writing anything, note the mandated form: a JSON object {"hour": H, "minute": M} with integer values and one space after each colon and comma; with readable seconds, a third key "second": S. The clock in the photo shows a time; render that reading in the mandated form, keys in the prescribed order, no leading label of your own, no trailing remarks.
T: {"hour": 12, "minute": 22}
